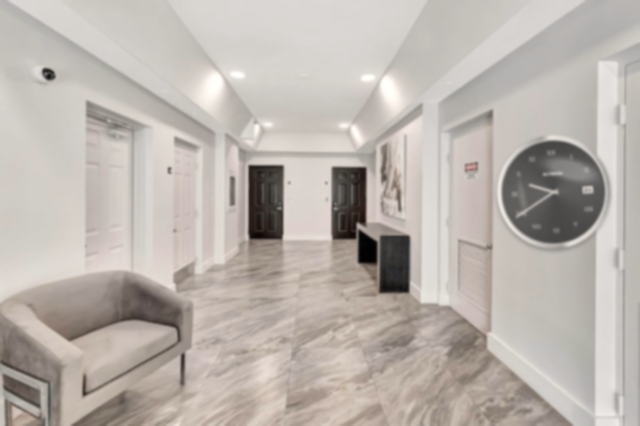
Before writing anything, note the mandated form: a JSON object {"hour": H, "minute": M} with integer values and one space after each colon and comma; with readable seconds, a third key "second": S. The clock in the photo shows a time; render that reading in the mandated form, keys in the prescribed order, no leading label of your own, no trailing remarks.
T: {"hour": 9, "minute": 40}
